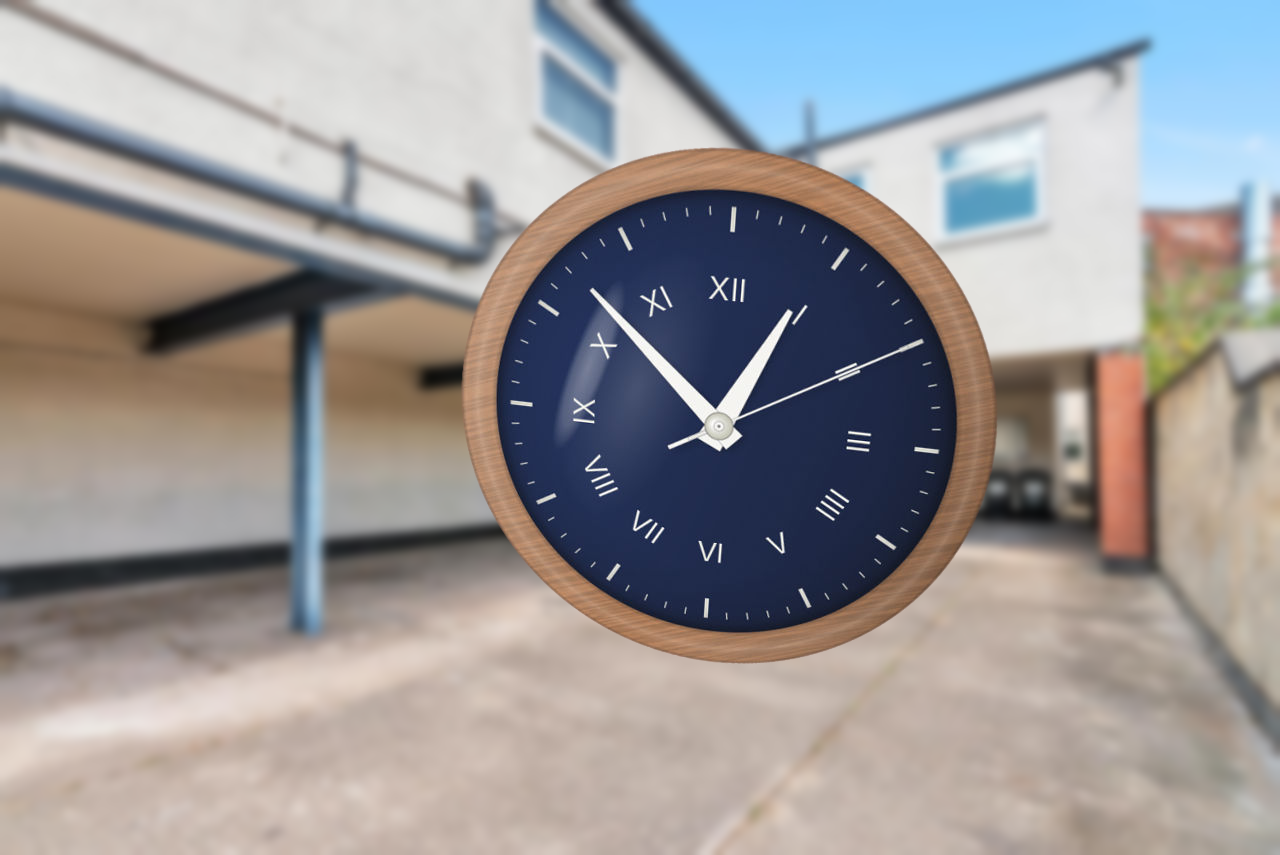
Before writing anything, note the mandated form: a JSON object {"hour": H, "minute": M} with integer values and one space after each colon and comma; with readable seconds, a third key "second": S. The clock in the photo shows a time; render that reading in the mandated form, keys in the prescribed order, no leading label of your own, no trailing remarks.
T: {"hour": 12, "minute": 52, "second": 10}
